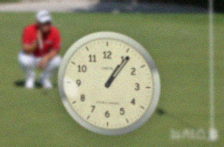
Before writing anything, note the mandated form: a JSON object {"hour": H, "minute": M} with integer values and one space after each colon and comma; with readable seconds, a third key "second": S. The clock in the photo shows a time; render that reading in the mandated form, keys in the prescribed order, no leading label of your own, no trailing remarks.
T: {"hour": 1, "minute": 6}
